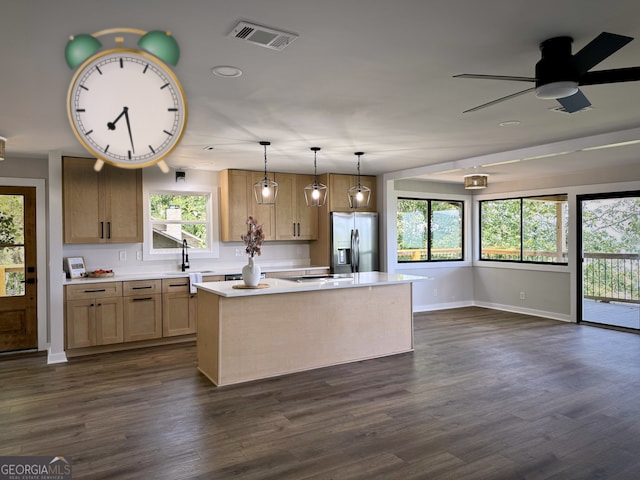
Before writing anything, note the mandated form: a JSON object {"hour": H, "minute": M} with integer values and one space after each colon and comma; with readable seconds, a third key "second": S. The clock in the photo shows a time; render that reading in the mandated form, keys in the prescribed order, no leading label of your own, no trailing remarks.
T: {"hour": 7, "minute": 29}
